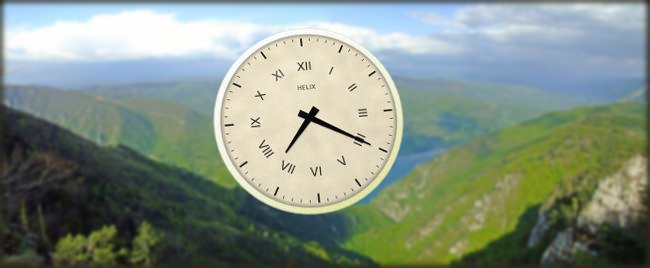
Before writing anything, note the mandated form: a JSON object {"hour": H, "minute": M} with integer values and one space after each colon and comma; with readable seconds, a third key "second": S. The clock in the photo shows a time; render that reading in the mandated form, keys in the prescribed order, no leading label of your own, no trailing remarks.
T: {"hour": 7, "minute": 20}
